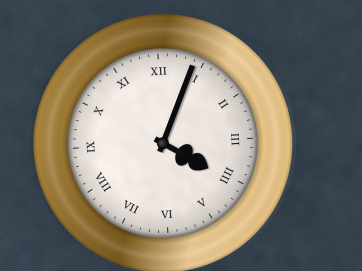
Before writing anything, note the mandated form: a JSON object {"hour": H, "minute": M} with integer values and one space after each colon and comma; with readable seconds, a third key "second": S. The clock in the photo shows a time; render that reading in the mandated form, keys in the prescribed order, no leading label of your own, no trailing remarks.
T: {"hour": 4, "minute": 4}
